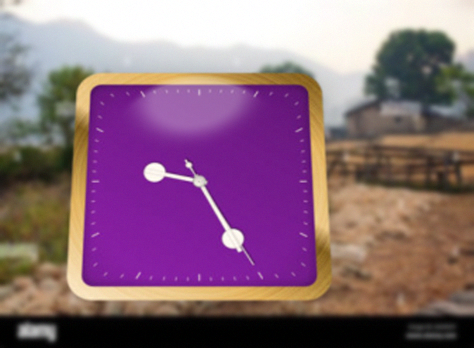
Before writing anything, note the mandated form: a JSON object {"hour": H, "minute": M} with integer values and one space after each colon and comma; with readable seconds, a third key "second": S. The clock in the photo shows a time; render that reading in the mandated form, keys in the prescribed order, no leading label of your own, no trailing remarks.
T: {"hour": 9, "minute": 25, "second": 25}
